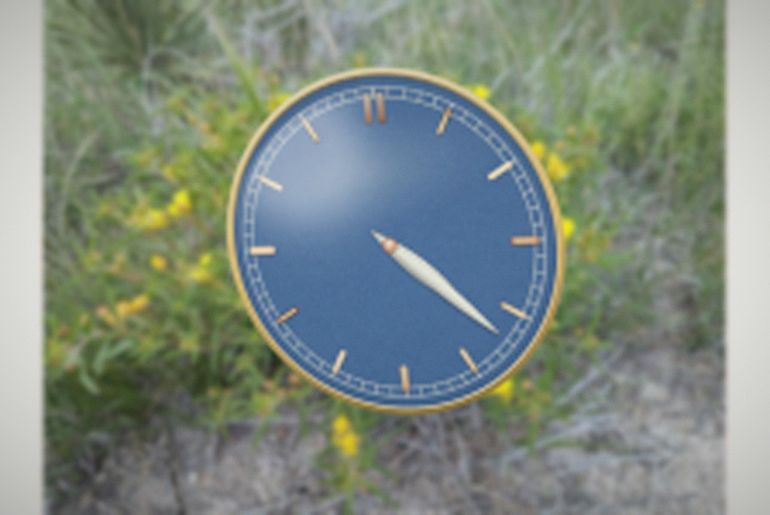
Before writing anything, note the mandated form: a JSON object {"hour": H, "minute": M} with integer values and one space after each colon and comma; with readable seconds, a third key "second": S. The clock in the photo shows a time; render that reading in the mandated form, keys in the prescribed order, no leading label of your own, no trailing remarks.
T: {"hour": 4, "minute": 22}
